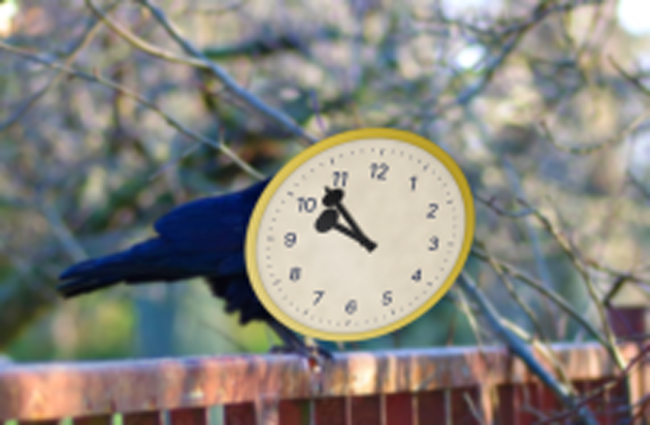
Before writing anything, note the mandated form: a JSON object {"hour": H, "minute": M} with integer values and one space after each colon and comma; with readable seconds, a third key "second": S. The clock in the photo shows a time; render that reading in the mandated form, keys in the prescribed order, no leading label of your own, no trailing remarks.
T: {"hour": 9, "minute": 53}
